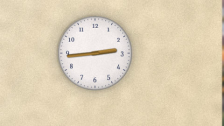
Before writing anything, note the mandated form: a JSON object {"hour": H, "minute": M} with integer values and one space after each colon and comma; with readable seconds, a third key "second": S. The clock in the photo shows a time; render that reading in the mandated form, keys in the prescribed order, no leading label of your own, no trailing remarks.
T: {"hour": 2, "minute": 44}
